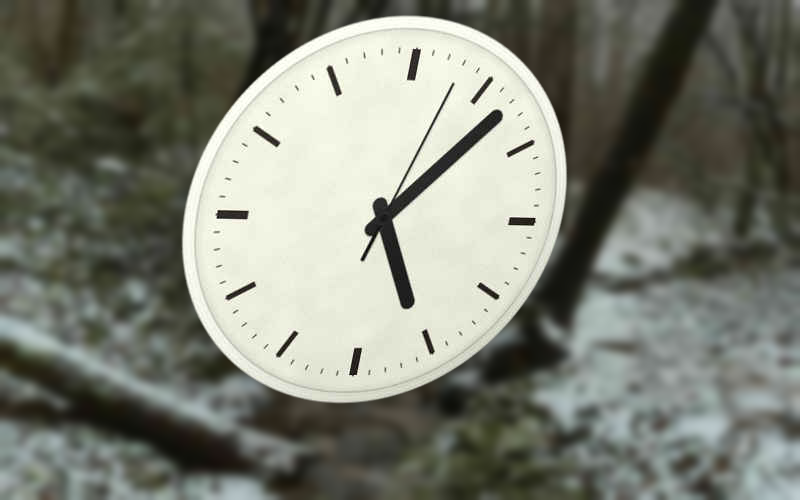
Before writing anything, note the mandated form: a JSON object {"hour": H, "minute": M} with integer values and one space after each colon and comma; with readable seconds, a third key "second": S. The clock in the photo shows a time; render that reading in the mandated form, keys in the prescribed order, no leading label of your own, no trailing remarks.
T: {"hour": 5, "minute": 7, "second": 3}
